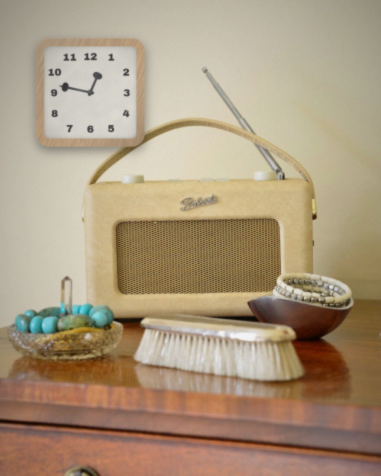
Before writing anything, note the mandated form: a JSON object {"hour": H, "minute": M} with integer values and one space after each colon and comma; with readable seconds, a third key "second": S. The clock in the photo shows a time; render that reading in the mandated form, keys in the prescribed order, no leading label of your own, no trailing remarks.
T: {"hour": 12, "minute": 47}
